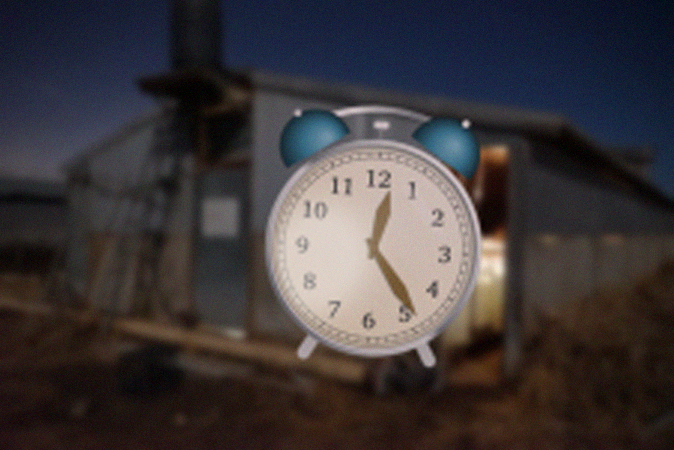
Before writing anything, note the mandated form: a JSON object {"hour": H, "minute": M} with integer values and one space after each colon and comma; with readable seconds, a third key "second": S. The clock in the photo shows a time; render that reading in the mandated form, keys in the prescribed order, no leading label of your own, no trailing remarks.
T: {"hour": 12, "minute": 24}
